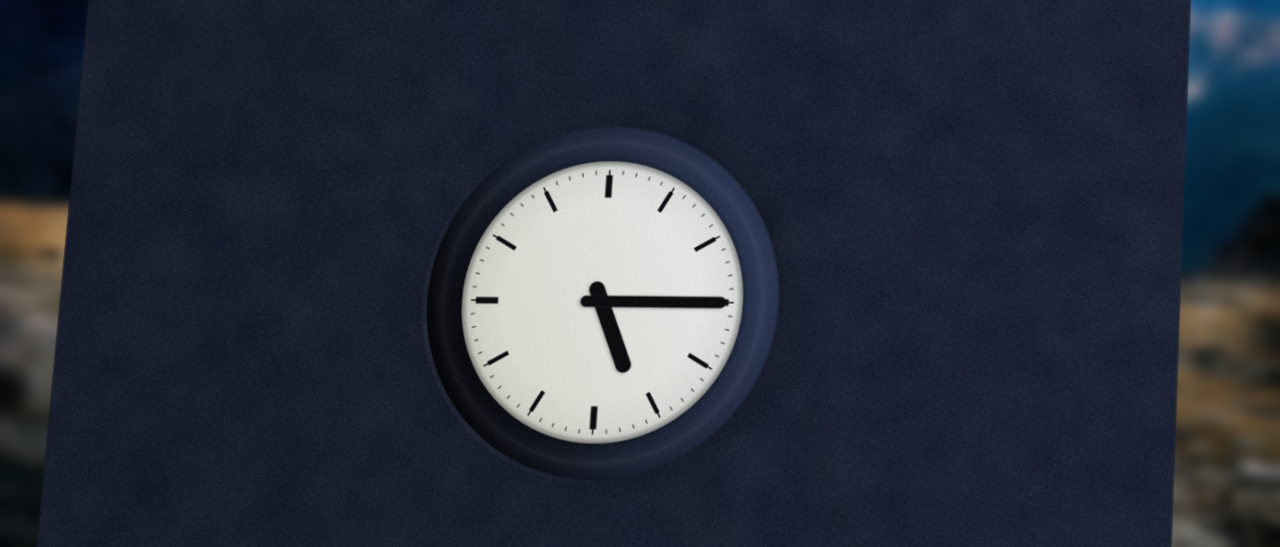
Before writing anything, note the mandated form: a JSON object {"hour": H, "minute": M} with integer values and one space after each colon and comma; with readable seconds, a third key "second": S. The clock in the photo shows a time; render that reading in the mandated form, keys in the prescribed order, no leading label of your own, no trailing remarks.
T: {"hour": 5, "minute": 15}
